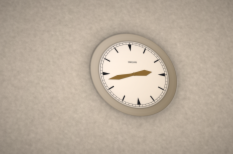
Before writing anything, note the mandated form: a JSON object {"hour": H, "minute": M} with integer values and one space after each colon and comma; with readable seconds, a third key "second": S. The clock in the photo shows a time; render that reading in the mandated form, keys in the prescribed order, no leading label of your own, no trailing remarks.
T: {"hour": 2, "minute": 43}
